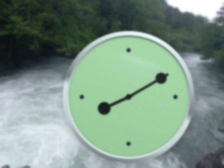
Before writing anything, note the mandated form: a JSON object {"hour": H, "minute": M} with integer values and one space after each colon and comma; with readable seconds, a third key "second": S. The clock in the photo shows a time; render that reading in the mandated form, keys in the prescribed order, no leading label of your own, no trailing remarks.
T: {"hour": 8, "minute": 10}
